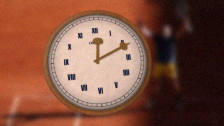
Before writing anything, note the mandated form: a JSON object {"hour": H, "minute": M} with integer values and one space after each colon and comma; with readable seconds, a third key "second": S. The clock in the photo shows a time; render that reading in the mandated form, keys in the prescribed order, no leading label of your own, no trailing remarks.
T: {"hour": 12, "minute": 11}
